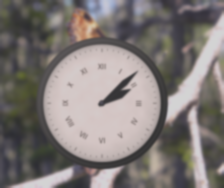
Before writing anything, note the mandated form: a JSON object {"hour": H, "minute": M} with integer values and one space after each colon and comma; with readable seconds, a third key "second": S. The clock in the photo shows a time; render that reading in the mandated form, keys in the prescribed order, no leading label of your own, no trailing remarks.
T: {"hour": 2, "minute": 8}
